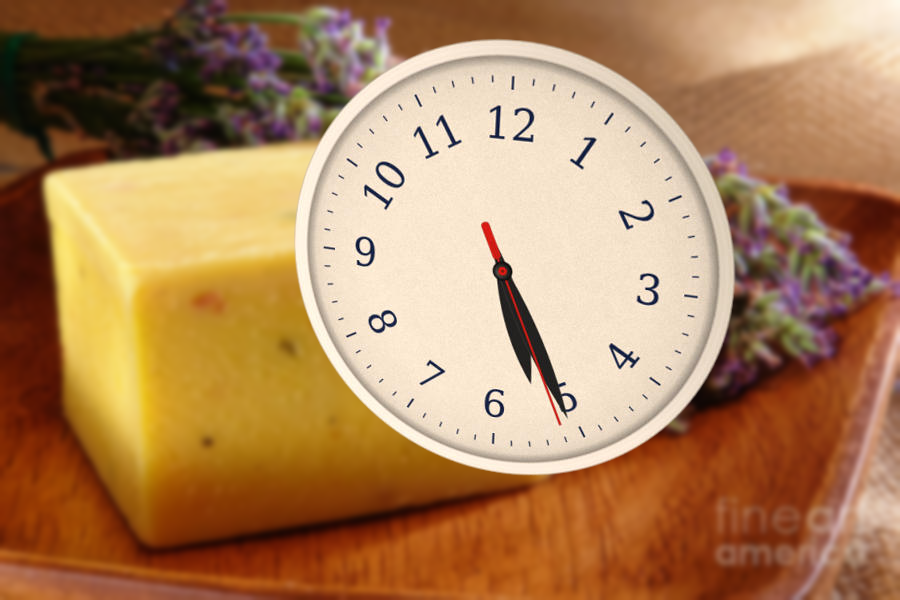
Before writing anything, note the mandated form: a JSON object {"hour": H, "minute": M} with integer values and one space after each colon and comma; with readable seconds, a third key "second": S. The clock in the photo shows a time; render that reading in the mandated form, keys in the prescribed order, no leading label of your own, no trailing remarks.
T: {"hour": 5, "minute": 25, "second": 26}
